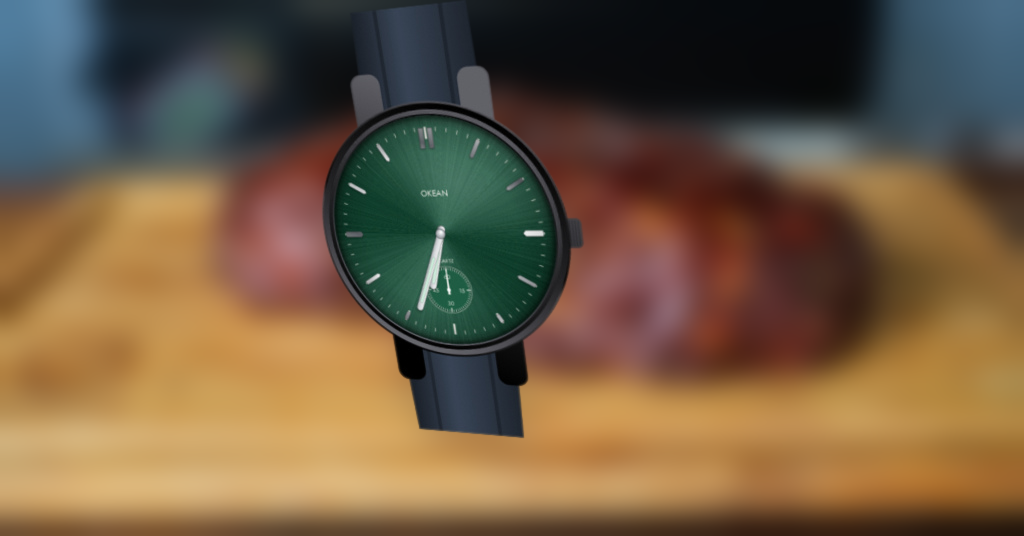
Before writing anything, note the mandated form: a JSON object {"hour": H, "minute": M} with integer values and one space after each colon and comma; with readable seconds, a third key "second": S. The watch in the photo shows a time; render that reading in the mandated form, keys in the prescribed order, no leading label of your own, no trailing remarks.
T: {"hour": 6, "minute": 34}
